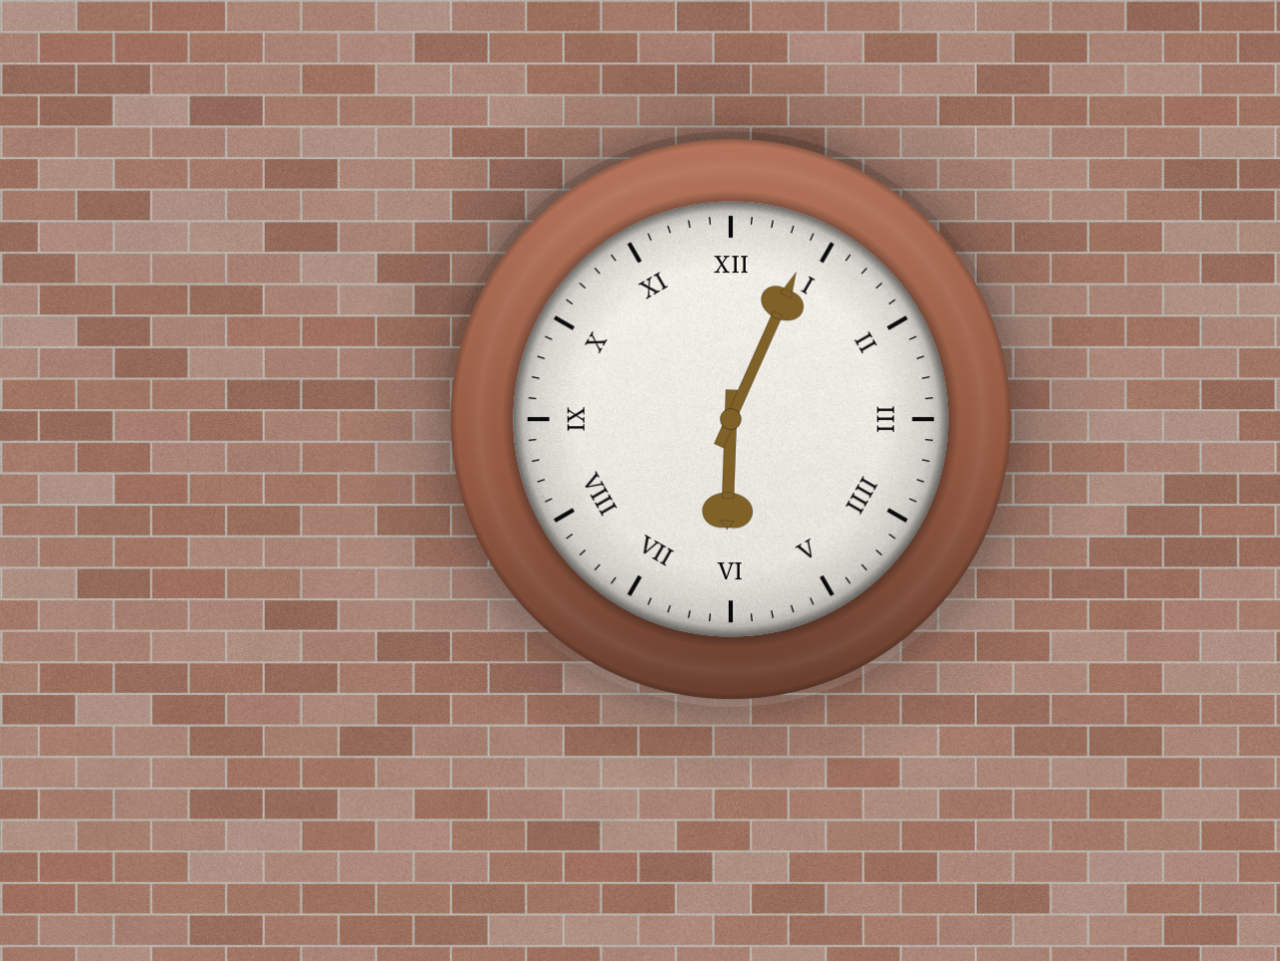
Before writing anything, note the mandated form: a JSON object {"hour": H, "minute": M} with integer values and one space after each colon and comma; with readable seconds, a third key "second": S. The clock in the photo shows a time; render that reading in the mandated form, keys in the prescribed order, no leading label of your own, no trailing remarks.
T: {"hour": 6, "minute": 4}
